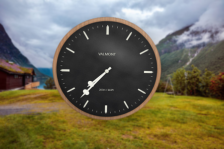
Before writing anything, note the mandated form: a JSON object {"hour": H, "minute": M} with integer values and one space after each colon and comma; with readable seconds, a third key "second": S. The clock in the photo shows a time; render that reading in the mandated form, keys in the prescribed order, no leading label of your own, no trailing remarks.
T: {"hour": 7, "minute": 37}
